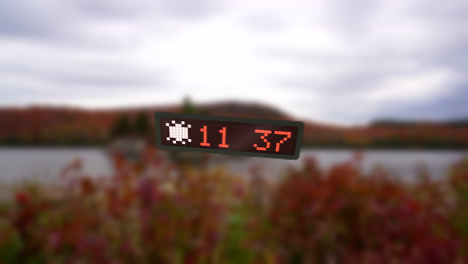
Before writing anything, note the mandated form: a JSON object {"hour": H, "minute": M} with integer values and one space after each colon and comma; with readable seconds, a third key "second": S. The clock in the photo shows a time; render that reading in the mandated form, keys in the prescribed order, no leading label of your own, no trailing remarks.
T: {"hour": 11, "minute": 37}
